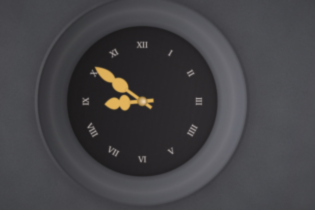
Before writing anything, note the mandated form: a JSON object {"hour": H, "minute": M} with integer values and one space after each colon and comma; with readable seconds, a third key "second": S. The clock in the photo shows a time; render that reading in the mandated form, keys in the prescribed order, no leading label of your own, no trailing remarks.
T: {"hour": 8, "minute": 51}
